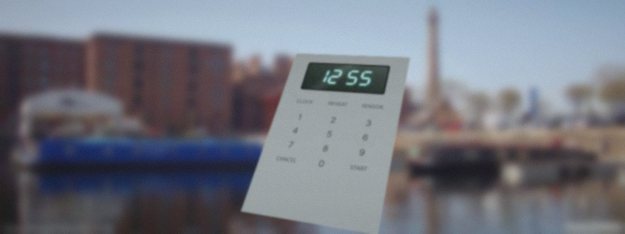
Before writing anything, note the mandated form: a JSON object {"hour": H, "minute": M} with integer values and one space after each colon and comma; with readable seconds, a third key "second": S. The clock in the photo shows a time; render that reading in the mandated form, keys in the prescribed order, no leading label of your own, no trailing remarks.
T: {"hour": 12, "minute": 55}
